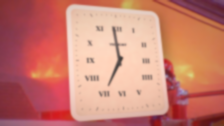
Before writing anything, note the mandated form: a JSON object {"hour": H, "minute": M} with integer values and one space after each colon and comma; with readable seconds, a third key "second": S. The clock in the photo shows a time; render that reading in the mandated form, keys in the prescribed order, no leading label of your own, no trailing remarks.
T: {"hour": 6, "minute": 59}
